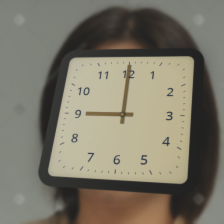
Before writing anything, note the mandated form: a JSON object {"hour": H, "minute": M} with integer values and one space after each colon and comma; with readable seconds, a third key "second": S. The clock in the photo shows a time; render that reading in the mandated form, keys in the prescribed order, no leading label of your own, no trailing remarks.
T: {"hour": 9, "minute": 0}
